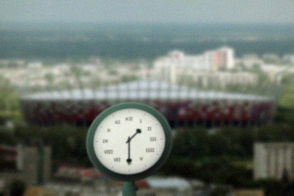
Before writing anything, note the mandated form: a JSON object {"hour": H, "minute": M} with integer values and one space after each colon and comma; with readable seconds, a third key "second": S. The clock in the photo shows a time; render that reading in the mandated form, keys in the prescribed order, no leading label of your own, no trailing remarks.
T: {"hour": 1, "minute": 30}
